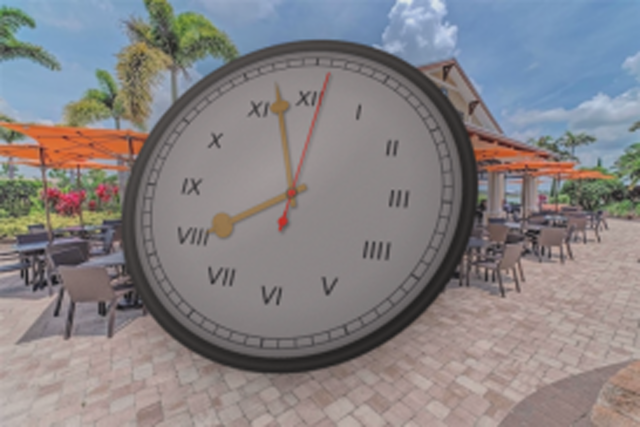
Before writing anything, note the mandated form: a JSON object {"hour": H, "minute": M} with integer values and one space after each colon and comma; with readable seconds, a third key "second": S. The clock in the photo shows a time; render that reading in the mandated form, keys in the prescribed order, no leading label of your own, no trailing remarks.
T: {"hour": 7, "minute": 57, "second": 1}
